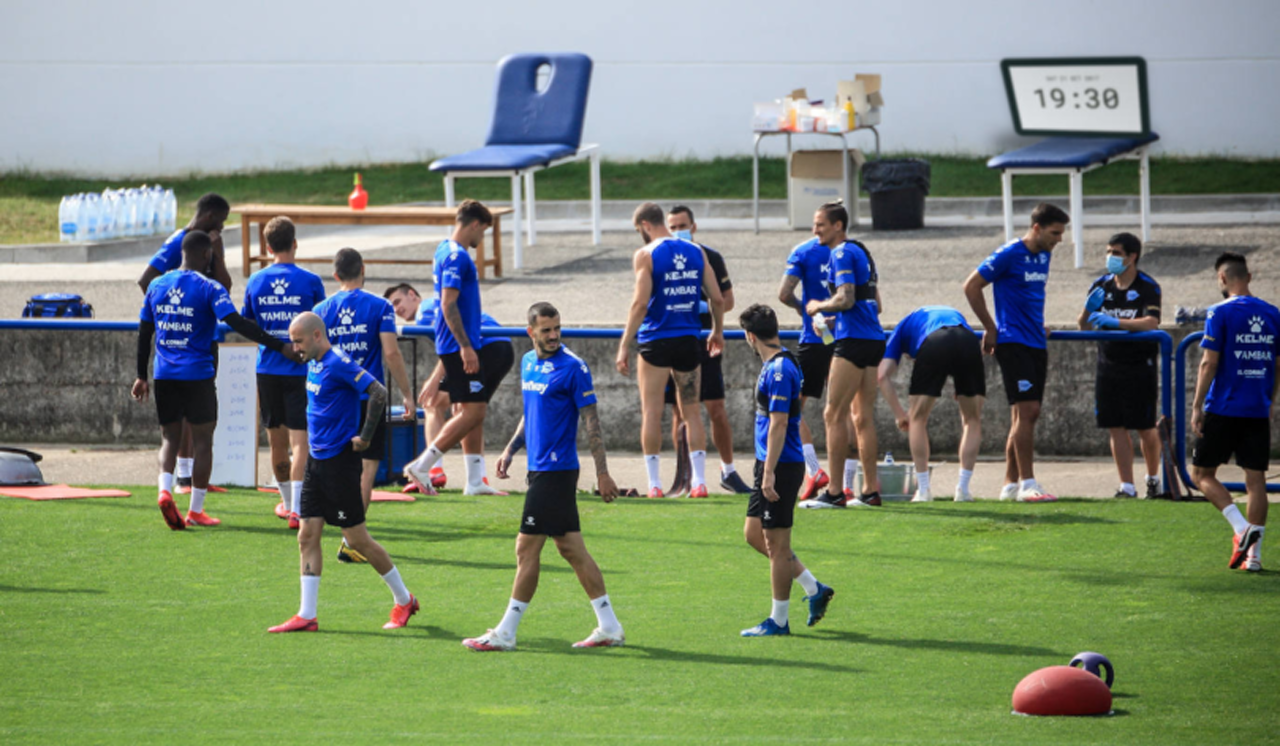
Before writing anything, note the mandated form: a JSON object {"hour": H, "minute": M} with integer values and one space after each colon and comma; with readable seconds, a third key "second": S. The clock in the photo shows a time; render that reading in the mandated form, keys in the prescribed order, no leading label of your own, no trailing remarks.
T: {"hour": 19, "minute": 30}
